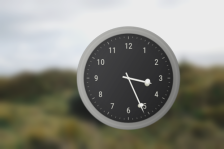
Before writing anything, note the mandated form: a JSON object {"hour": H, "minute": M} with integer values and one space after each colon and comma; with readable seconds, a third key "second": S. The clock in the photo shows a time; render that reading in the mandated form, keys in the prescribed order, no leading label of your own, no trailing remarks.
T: {"hour": 3, "minute": 26}
